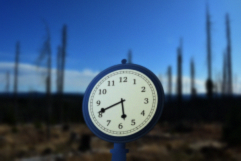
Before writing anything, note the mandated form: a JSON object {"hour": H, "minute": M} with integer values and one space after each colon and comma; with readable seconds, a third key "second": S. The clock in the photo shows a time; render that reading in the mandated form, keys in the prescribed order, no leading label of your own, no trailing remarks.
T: {"hour": 5, "minute": 41}
